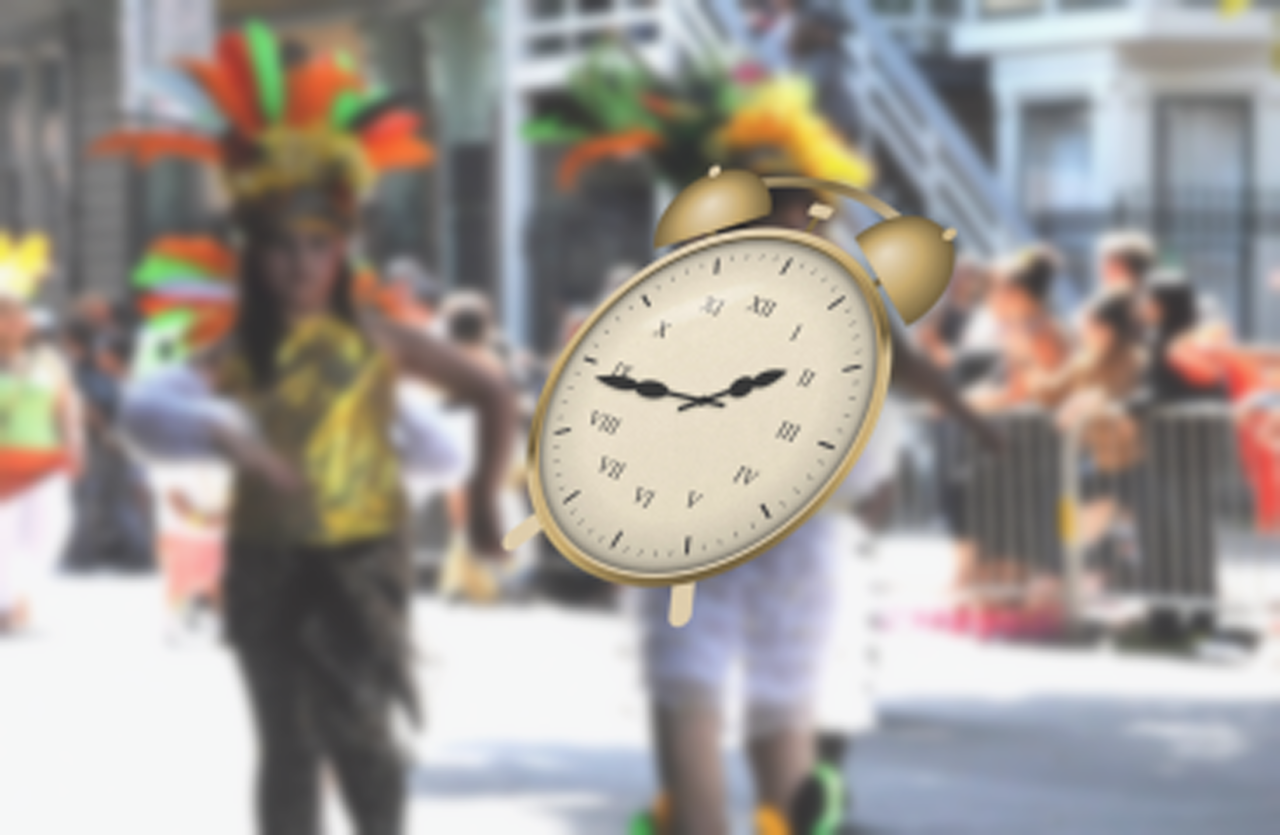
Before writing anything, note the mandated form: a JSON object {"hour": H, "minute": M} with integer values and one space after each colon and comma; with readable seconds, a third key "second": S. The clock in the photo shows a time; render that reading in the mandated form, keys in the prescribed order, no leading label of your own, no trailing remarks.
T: {"hour": 1, "minute": 44}
